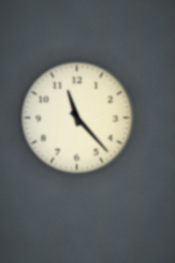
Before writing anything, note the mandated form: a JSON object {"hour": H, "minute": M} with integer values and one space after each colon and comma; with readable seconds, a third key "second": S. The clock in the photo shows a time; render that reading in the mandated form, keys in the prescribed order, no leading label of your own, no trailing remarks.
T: {"hour": 11, "minute": 23}
